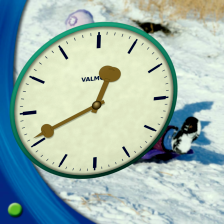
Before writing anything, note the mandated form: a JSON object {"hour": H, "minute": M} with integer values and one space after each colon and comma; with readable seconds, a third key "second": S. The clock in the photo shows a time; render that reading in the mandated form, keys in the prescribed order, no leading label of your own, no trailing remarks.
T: {"hour": 12, "minute": 41}
